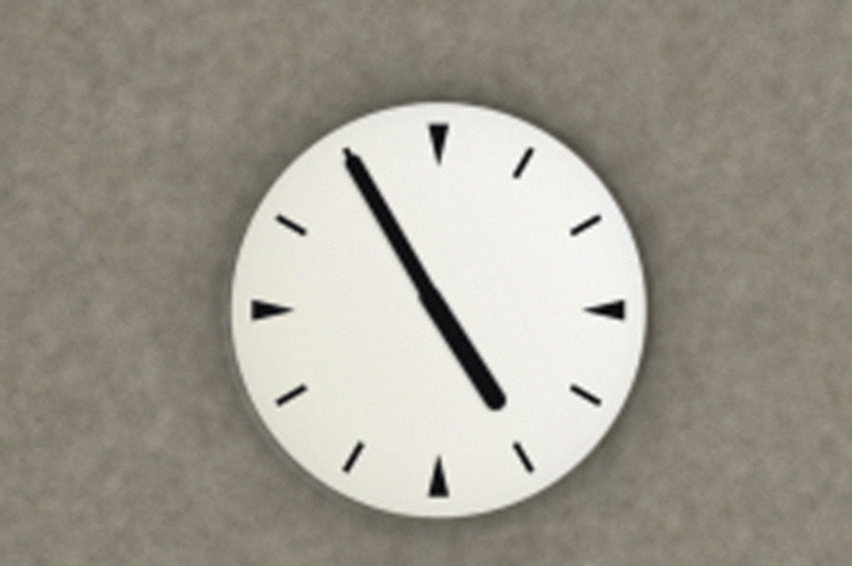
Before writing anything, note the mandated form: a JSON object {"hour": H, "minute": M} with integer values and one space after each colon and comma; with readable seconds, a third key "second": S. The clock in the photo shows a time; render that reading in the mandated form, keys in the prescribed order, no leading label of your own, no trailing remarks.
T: {"hour": 4, "minute": 55}
